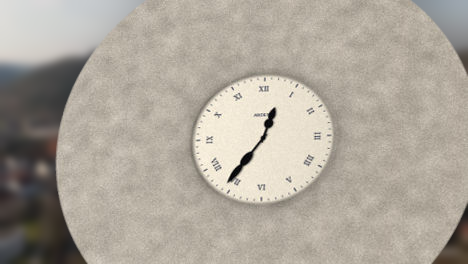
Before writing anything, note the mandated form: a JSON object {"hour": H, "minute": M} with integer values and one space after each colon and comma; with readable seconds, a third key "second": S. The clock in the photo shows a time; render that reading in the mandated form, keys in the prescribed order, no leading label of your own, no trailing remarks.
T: {"hour": 12, "minute": 36}
